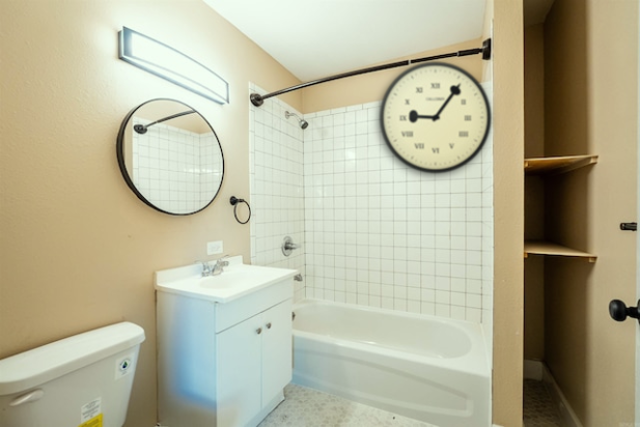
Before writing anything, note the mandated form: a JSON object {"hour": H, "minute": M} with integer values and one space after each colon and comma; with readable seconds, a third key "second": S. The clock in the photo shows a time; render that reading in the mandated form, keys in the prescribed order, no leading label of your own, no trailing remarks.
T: {"hour": 9, "minute": 6}
